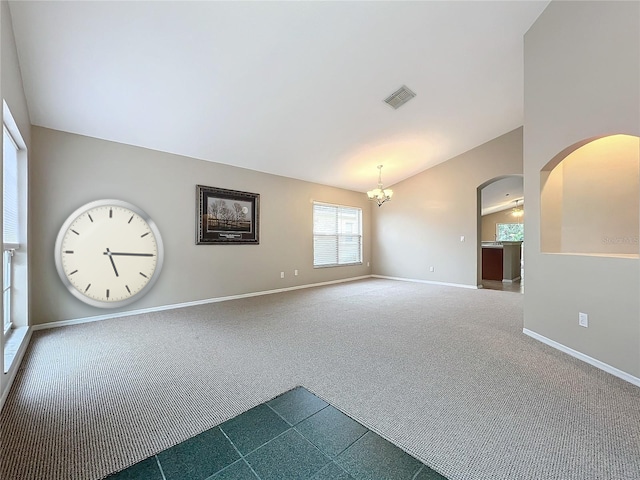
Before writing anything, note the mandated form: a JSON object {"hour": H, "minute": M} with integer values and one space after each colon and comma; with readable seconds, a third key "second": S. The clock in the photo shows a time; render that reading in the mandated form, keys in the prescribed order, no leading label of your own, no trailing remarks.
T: {"hour": 5, "minute": 15}
